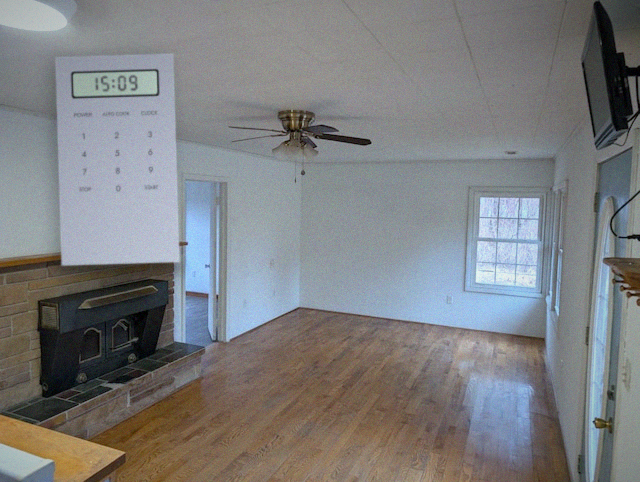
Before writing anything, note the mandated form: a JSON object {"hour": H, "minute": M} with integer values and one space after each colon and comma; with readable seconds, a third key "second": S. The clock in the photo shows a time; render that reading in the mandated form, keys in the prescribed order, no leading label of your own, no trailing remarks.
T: {"hour": 15, "minute": 9}
